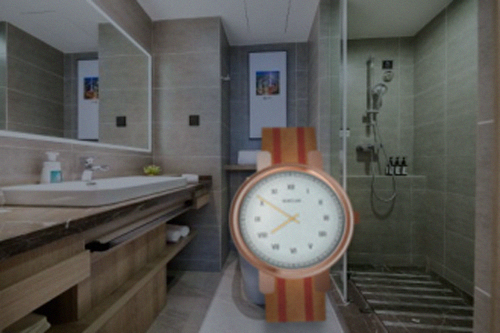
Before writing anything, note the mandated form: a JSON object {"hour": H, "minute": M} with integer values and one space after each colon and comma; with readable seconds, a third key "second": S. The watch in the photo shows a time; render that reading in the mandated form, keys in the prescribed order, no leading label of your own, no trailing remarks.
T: {"hour": 7, "minute": 51}
